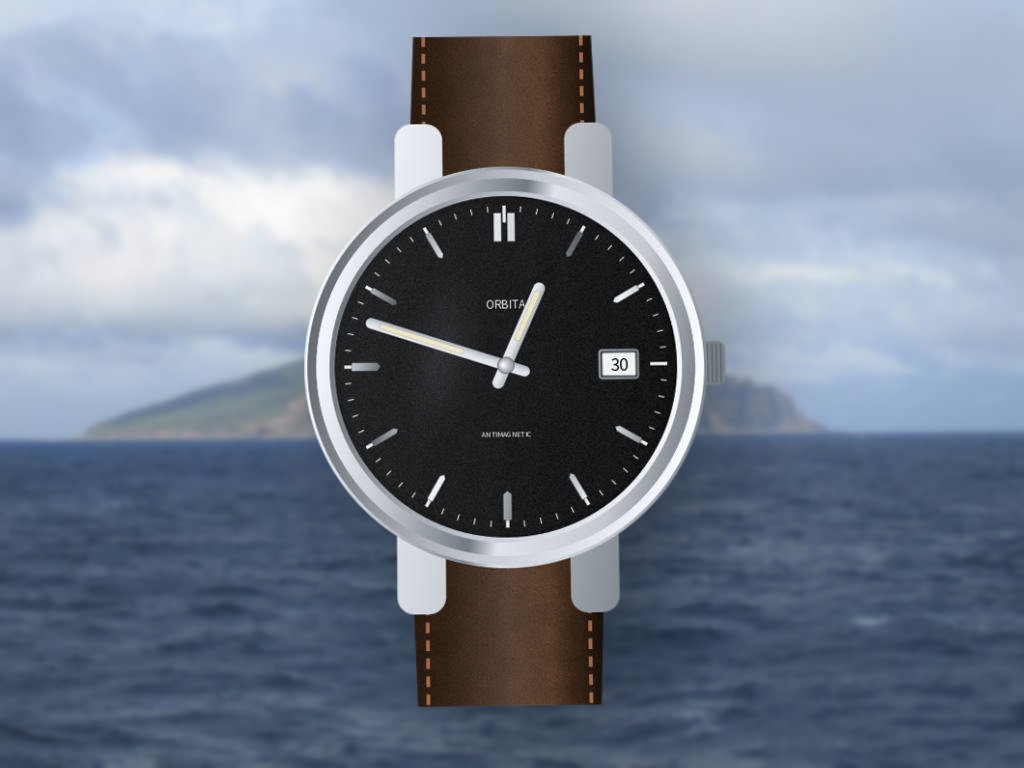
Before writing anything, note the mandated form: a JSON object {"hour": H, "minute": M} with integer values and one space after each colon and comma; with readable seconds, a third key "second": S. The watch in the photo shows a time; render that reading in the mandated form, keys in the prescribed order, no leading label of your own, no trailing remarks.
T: {"hour": 12, "minute": 48}
